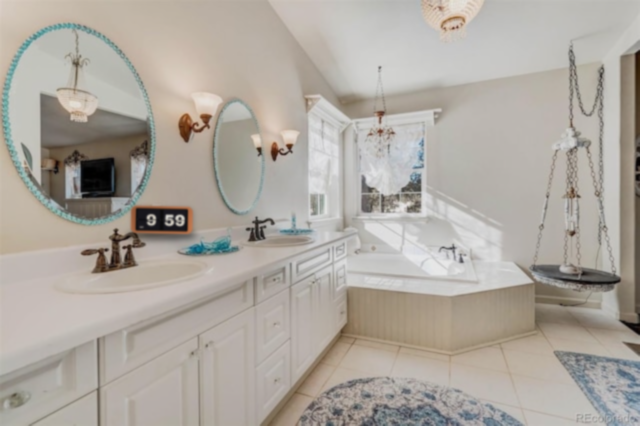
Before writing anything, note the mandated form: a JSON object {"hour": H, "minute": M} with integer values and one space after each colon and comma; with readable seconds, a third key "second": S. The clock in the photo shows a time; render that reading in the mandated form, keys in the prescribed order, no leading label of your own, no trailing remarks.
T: {"hour": 9, "minute": 59}
